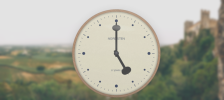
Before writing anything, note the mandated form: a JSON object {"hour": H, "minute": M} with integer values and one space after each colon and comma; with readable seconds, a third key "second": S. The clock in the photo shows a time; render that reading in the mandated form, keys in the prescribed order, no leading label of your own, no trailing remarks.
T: {"hour": 5, "minute": 0}
